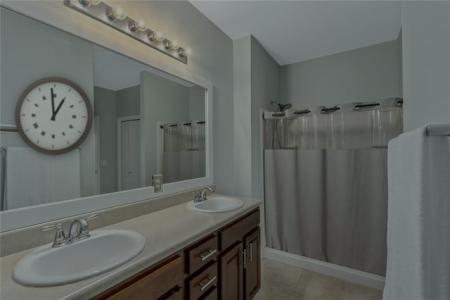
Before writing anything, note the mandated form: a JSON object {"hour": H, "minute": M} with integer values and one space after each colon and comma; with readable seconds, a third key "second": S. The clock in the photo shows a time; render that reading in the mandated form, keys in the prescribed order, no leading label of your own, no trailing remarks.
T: {"hour": 12, "minute": 59}
